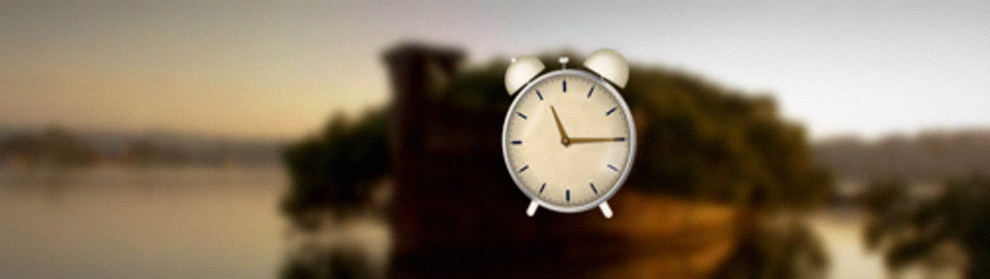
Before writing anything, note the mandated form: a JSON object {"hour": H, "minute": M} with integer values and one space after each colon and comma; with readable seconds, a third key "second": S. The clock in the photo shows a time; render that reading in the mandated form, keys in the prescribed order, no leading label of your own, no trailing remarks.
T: {"hour": 11, "minute": 15}
